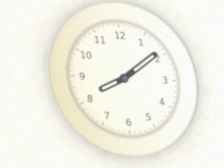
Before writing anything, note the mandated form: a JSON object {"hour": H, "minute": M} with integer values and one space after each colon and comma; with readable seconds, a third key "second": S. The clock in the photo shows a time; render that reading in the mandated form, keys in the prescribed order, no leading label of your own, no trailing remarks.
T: {"hour": 8, "minute": 9}
